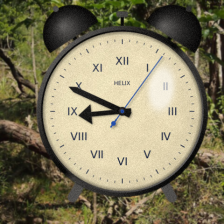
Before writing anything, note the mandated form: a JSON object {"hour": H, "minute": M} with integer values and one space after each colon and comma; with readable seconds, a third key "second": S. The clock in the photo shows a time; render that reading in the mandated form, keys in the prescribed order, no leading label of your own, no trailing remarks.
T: {"hour": 8, "minute": 49, "second": 6}
